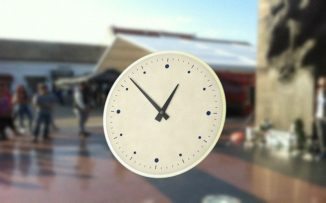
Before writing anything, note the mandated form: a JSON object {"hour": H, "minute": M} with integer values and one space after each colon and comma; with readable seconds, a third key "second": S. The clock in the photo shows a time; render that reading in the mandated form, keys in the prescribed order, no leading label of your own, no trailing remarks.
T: {"hour": 12, "minute": 52}
